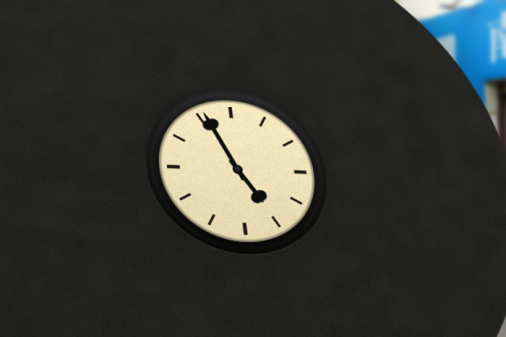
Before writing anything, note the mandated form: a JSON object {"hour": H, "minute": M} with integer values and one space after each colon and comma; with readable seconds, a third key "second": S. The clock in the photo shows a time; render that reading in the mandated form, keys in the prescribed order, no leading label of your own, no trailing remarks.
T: {"hour": 4, "minute": 56}
